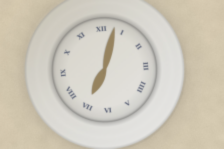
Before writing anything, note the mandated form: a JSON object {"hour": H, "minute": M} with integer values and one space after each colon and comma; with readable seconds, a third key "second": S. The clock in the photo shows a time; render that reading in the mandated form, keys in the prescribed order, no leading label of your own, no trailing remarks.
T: {"hour": 7, "minute": 3}
